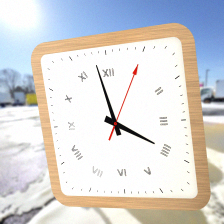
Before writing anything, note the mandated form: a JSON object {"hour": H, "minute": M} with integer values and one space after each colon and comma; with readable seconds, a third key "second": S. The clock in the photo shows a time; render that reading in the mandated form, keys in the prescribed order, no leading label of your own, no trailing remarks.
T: {"hour": 3, "minute": 58, "second": 5}
